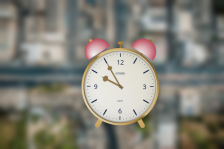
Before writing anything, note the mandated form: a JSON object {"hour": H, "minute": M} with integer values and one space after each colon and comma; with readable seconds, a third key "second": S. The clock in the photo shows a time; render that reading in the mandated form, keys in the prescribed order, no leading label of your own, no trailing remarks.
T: {"hour": 9, "minute": 55}
